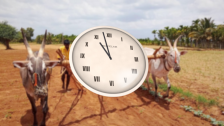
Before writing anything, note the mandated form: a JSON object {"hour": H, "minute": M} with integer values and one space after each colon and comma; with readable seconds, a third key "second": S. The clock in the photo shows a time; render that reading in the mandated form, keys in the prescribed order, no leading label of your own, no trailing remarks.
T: {"hour": 10, "minute": 58}
